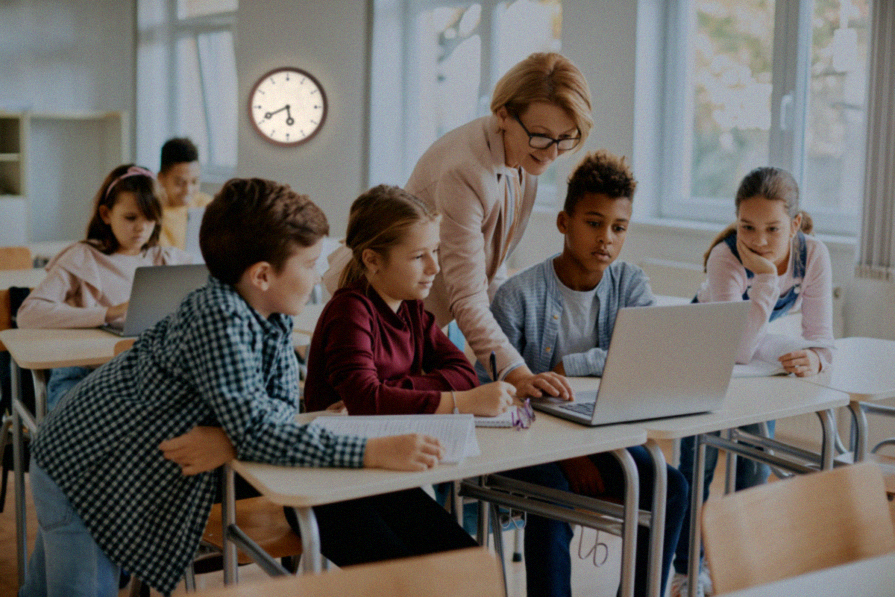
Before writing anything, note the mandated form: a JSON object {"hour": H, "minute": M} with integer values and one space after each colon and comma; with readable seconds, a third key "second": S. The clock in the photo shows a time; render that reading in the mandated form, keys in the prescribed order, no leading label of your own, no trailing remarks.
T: {"hour": 5, "minute": 41}
